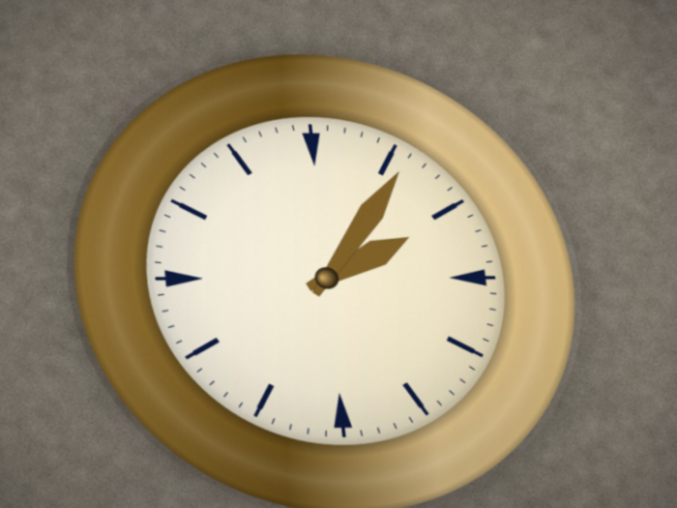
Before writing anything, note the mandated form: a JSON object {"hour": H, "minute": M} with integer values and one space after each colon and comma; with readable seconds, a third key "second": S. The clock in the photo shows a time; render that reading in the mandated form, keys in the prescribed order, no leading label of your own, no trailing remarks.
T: {"hour": 2, "minute": 6}
